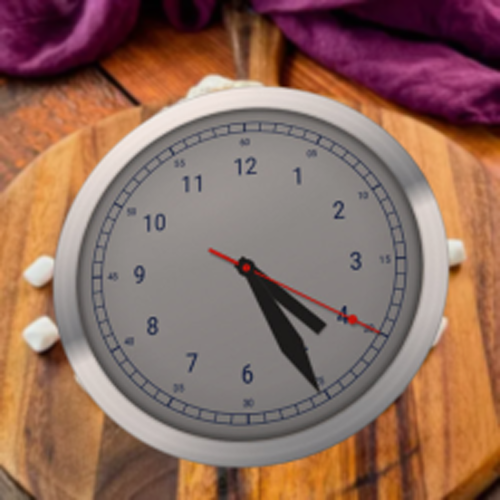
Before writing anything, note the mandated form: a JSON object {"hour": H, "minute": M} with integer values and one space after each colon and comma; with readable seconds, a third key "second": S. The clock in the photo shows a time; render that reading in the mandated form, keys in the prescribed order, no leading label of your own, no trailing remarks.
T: {"hour": 4, "minute": 25, "second": 20}
